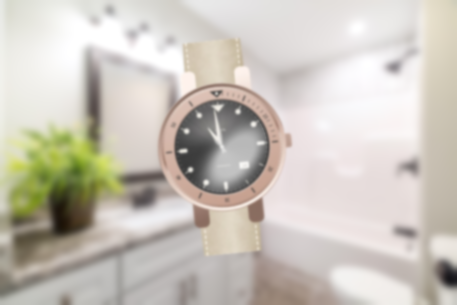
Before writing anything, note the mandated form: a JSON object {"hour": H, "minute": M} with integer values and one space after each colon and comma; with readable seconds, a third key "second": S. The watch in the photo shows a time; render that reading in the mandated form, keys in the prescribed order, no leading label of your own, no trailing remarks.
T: {"hour": 10, "minute": 59}
